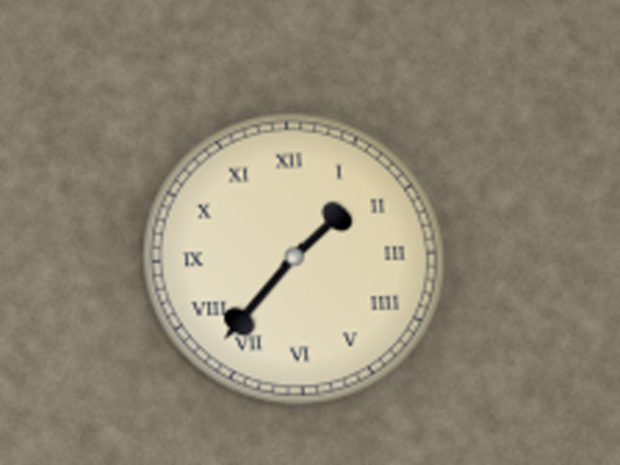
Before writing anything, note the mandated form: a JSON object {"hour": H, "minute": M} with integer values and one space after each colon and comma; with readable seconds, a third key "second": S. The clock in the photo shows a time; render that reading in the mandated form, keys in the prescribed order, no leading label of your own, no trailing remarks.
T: {"hour": 1, "minute": 37}
